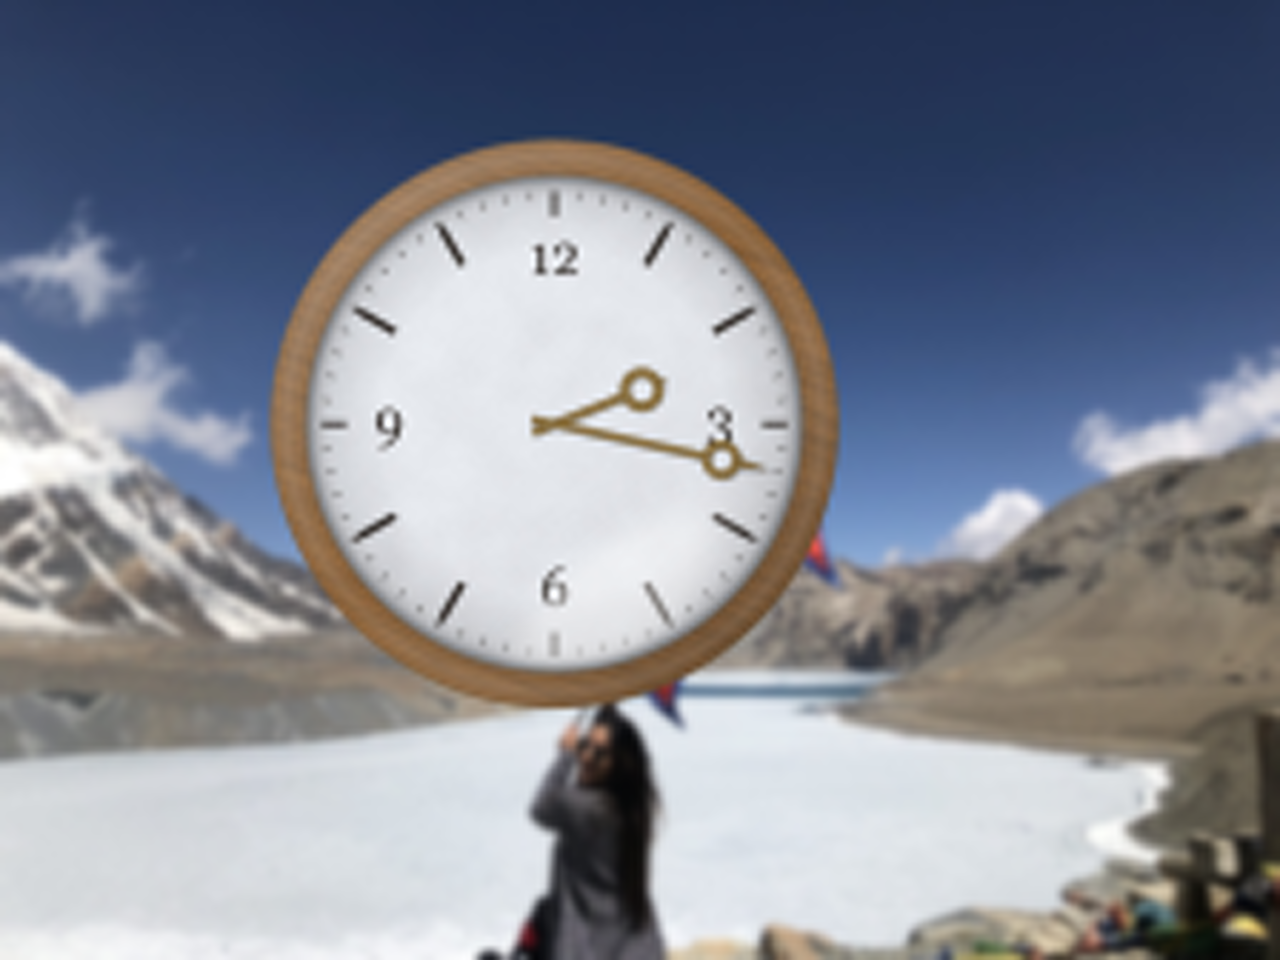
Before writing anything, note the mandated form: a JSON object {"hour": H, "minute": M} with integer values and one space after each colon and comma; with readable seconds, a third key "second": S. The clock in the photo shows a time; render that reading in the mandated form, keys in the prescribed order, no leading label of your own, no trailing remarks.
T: {"hour": 2, "minute": 17}
